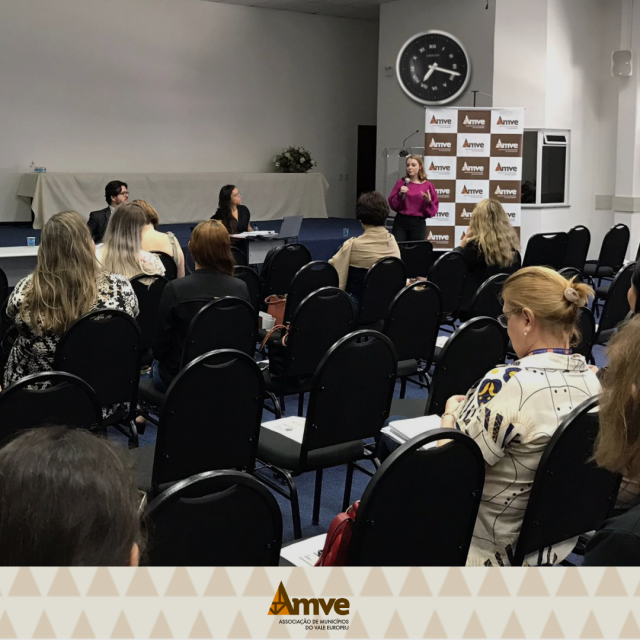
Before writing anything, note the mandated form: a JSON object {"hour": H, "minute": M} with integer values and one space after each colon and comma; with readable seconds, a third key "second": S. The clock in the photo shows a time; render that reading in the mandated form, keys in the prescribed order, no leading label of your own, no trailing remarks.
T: {"hour": 7, "minute": 18}
